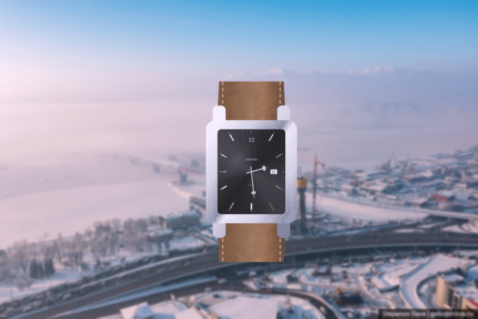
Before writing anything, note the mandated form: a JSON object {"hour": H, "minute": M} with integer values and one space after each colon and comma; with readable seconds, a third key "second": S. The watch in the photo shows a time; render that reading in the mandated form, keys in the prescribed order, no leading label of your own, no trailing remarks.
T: {"hour": 2, "minute": 29}
